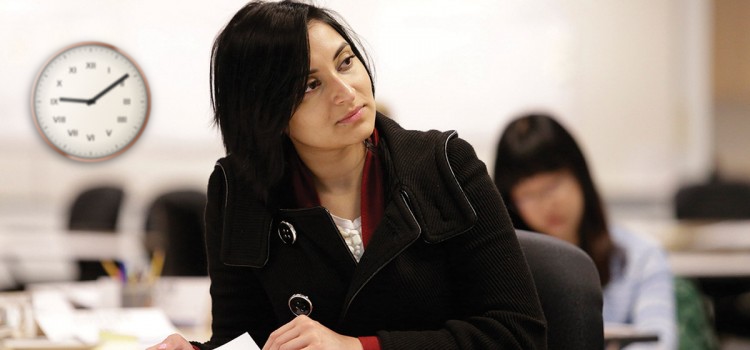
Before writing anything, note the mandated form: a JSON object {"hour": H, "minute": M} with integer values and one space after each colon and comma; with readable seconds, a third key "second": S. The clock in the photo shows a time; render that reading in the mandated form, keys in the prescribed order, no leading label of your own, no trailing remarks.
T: {"hour": 9, "minute": 9}
